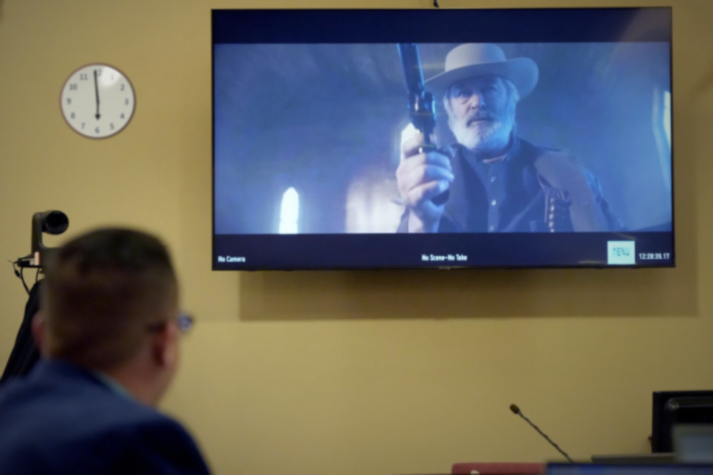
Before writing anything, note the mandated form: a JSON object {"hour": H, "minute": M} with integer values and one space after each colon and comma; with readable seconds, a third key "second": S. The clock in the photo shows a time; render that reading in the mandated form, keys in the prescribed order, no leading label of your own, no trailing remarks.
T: {"hour": 5, "minute": 59}
